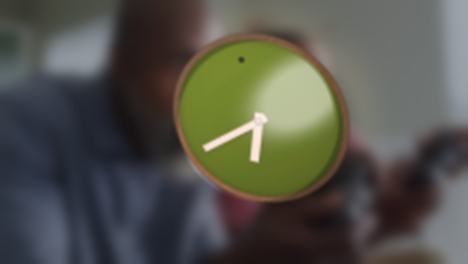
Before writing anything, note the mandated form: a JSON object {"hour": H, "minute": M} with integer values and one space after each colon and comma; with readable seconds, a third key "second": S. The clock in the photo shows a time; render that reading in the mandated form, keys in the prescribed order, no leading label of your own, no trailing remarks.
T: {"hour": 6, "minute": 42}
